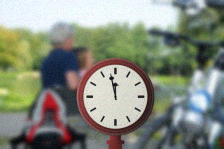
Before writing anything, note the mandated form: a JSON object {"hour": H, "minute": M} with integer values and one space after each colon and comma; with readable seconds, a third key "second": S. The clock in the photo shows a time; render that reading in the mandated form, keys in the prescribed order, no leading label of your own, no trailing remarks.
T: {"hour": 11, "minute": 58}
